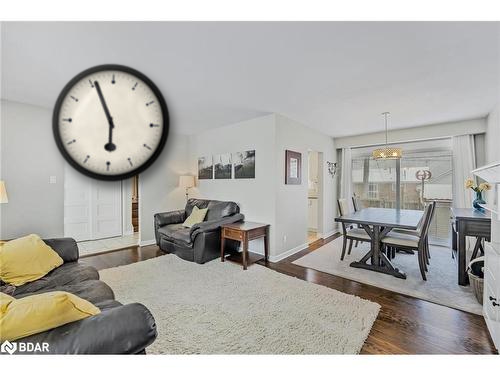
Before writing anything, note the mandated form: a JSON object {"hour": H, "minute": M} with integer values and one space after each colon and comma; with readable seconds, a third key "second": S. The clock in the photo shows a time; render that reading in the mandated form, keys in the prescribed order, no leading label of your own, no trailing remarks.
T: {"hour": 5, "minute": 56}
